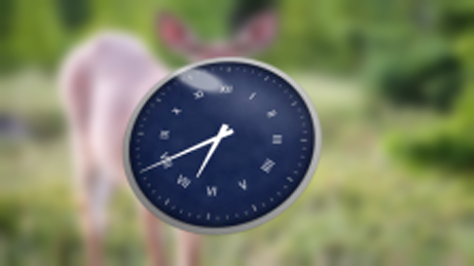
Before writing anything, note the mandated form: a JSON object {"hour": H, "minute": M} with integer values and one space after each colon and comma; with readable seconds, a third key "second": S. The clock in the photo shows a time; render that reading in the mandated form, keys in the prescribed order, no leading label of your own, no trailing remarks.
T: {"hour": 6, "minute": 40}
